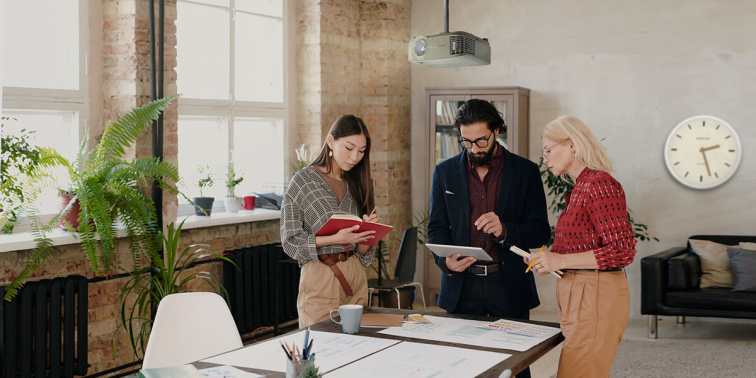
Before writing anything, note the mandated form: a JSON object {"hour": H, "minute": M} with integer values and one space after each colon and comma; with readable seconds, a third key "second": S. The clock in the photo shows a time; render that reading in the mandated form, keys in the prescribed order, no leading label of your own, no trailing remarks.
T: {"hour": 2, "minute": 27}
